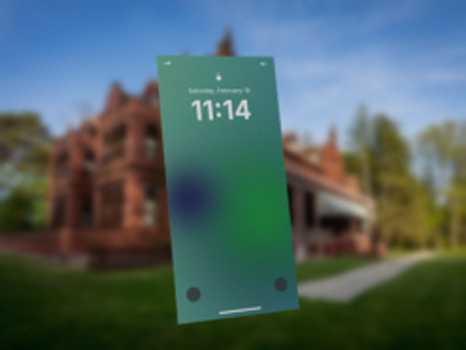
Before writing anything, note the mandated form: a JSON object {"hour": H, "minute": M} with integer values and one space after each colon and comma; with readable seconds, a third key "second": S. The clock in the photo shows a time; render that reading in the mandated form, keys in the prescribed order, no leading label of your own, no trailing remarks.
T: {"hour": 11, "minute": 14}
